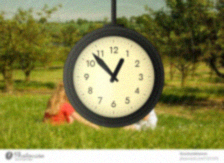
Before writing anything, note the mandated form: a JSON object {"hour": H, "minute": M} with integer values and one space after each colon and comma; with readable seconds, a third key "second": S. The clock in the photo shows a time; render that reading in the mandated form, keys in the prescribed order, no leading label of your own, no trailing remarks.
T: {"hour": 12, "minute": 53}
